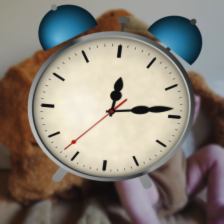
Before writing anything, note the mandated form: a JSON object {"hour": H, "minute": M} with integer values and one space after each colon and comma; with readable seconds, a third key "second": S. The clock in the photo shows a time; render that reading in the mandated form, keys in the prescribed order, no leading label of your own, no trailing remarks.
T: {"hour": 12, "minute": 13, "second": 37}
